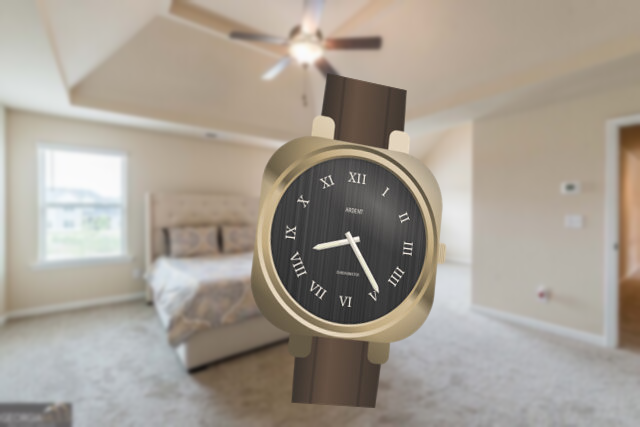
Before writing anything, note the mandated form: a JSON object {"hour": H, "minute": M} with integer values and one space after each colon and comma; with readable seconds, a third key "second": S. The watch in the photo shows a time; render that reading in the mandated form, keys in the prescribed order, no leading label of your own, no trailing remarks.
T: {"hour": 8, "minute": 24}
